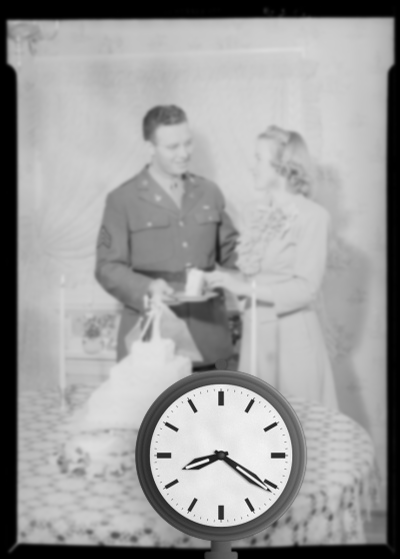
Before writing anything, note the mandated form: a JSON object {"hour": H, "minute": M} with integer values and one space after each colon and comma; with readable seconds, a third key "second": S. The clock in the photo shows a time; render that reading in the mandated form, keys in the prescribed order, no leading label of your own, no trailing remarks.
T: {"hour": 8, "minute": 21}
